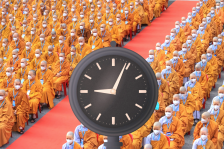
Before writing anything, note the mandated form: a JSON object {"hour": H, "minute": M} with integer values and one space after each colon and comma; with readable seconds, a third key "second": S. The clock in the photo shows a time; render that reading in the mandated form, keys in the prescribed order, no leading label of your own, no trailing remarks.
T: {"hour": 9, "minute": 4}
